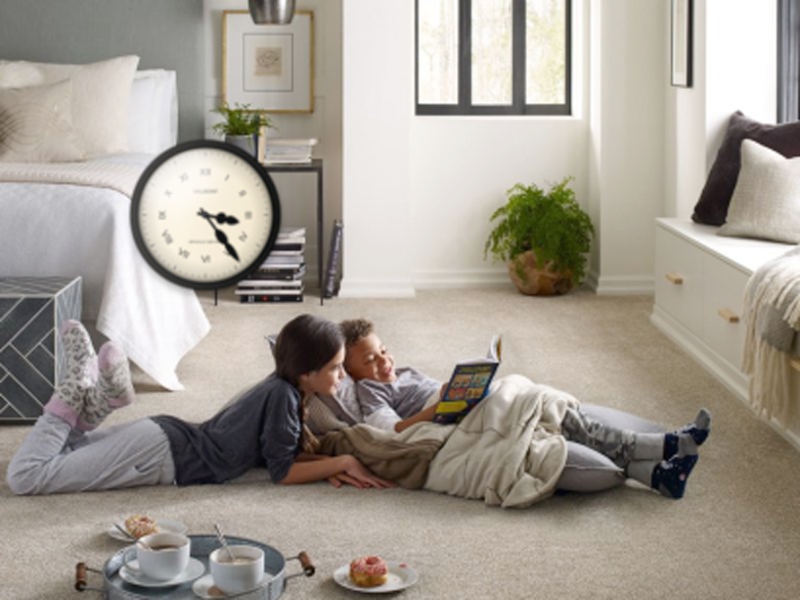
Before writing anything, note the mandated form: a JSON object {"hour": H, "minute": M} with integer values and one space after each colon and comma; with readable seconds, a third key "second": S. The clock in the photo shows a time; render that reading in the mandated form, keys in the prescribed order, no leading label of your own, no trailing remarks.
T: {"hour": 3, "minute": 24}
